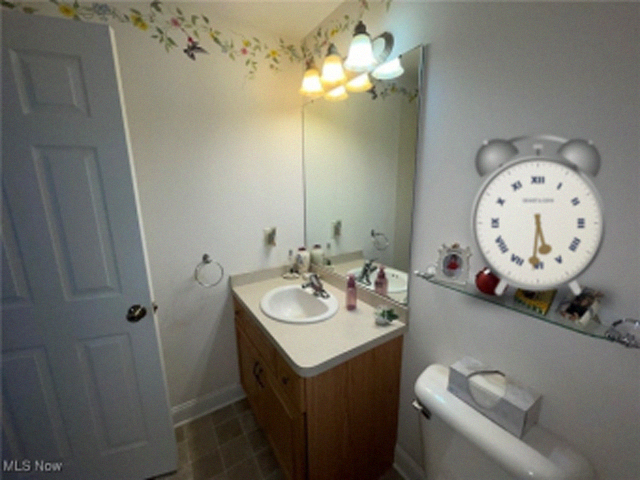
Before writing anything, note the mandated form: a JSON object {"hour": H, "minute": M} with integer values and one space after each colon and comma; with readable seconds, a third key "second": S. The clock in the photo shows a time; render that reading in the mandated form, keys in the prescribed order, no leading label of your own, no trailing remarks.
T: {"hour": 5, "minute": 31}
